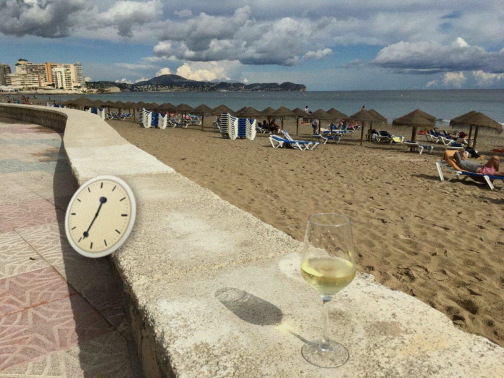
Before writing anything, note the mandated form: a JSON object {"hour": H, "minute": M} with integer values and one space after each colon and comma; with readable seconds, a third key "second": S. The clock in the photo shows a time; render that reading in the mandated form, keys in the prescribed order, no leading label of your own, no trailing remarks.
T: {"hour": 12, "minute": 34}
